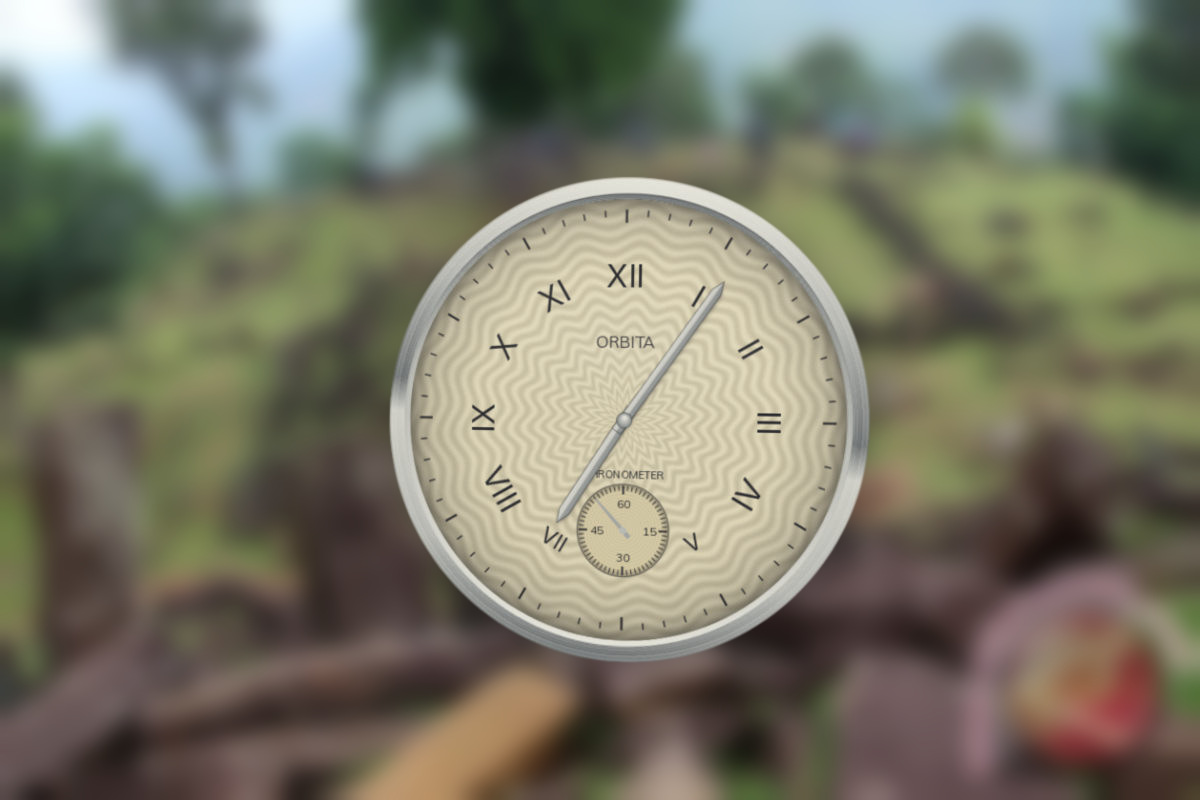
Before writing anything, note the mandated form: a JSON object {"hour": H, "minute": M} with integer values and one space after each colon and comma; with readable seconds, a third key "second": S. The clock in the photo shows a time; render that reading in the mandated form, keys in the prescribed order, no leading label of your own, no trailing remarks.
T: {"hour": 7, "minute": 5, "second": 53}
